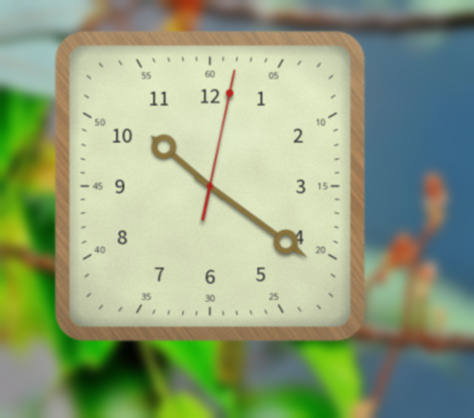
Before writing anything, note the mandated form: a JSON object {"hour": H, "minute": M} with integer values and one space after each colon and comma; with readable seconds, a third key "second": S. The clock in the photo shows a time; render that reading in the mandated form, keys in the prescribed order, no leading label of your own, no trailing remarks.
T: {"hour": 10, "minute": 21, "second": 2}
